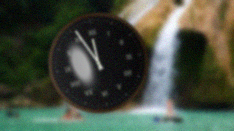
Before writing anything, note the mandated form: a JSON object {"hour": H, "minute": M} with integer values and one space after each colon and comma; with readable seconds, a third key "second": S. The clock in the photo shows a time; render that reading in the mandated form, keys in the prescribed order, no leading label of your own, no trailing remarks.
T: {"hour": 11, "minute": 56}
